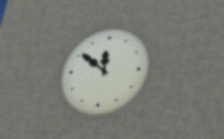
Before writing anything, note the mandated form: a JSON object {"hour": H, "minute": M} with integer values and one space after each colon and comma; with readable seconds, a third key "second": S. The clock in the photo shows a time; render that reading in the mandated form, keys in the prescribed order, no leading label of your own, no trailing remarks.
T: {"hour": 11, "minute": 51}
